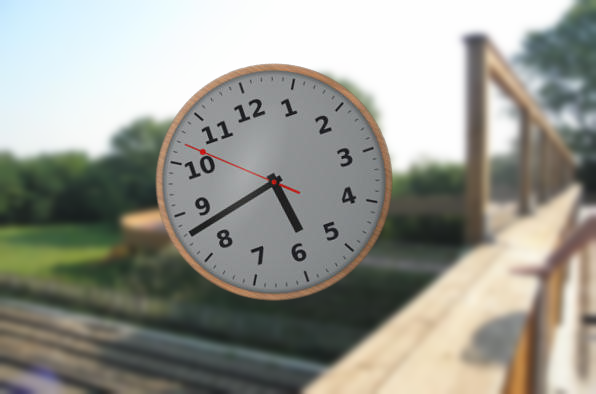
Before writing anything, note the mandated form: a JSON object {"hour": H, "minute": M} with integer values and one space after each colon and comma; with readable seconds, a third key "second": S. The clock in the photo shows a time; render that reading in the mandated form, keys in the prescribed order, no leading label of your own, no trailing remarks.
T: {"hour": 5, "minute": 42, "second": 52}
